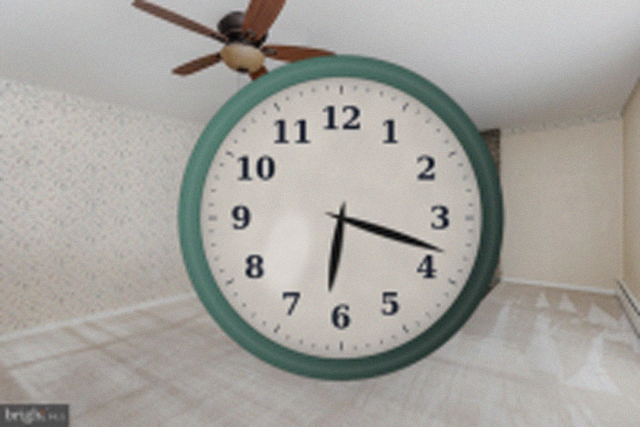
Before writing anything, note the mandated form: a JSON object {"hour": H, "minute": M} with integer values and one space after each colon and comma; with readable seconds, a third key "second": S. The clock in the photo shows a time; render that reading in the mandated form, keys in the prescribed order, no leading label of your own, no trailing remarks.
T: {"hour": 6, "minute": 18}
